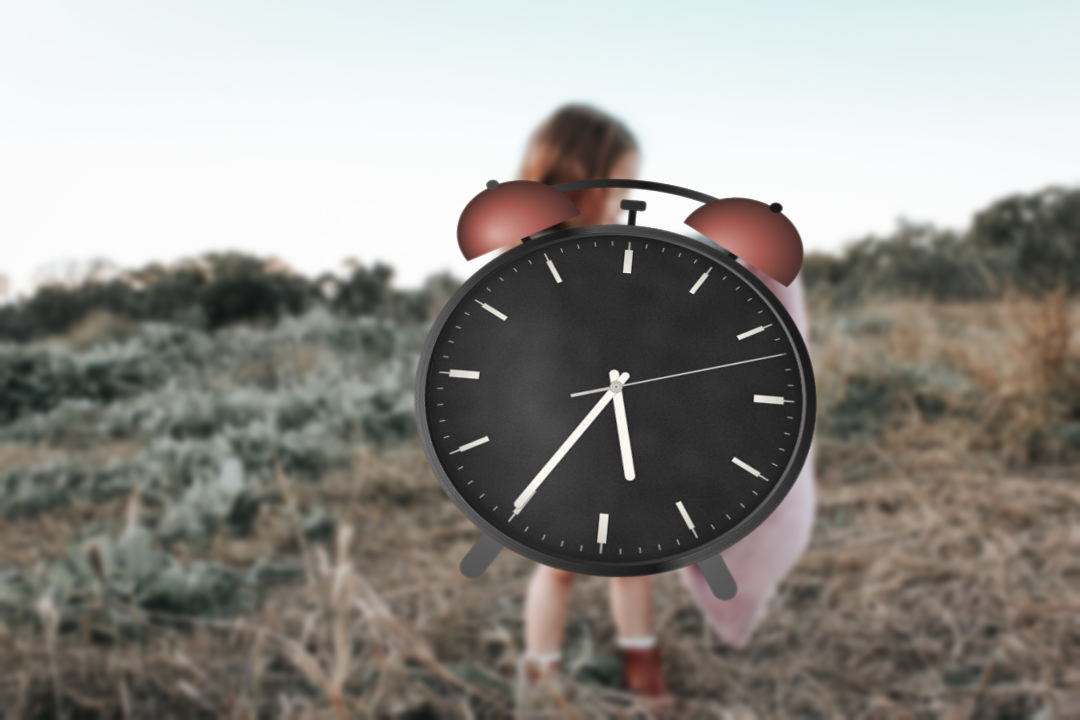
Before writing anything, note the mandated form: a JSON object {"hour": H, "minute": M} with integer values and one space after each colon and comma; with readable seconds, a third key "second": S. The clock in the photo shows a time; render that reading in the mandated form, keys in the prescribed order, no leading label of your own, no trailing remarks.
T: {"hour": 5, "minute": 35, "second": 12}
